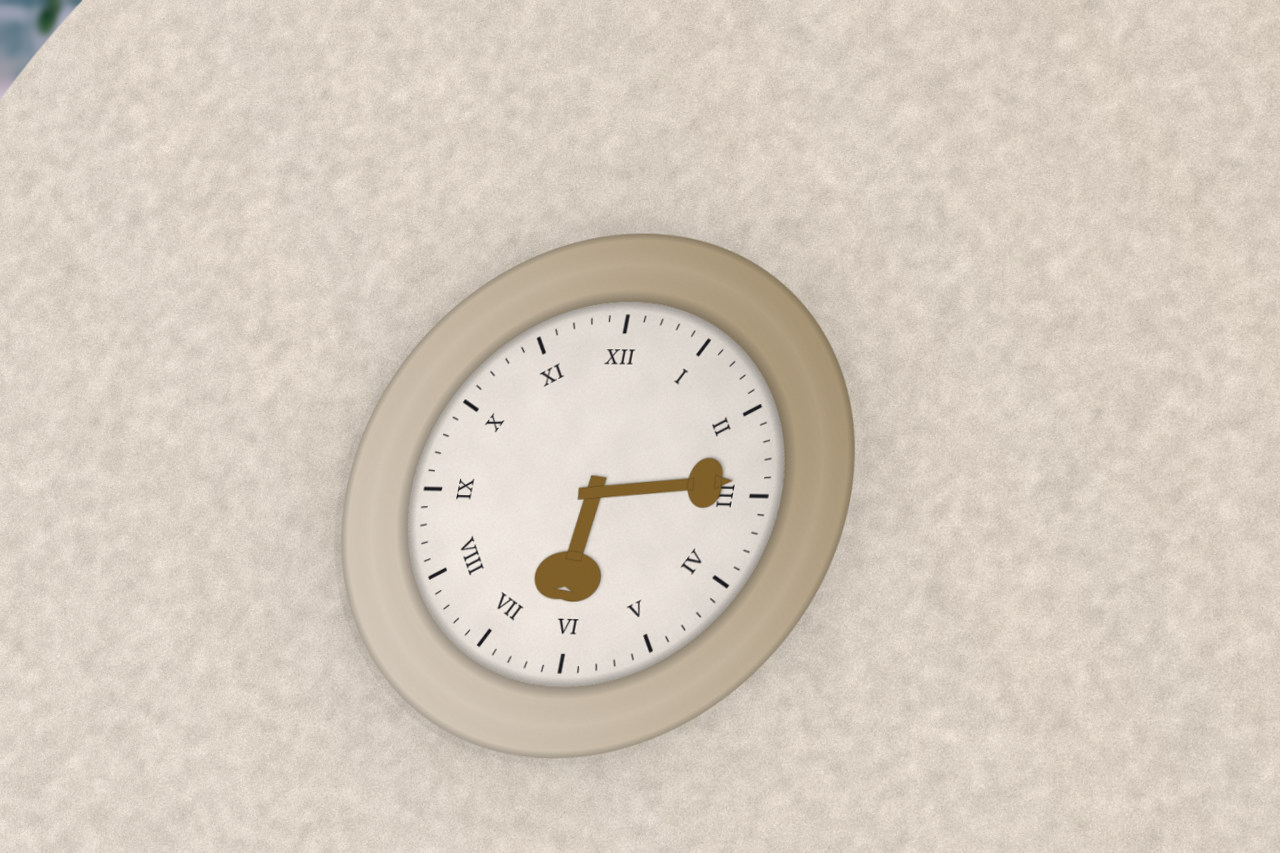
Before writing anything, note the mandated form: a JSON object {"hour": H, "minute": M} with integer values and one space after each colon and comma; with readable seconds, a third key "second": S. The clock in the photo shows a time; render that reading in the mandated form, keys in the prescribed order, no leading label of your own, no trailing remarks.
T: {"hour": 6, "minute": 14}
